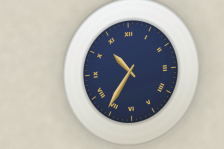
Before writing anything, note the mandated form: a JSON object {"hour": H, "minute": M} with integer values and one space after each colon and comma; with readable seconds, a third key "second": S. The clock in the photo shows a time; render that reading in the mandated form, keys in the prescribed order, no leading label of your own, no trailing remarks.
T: {"hour": 10, "minute": 36}
